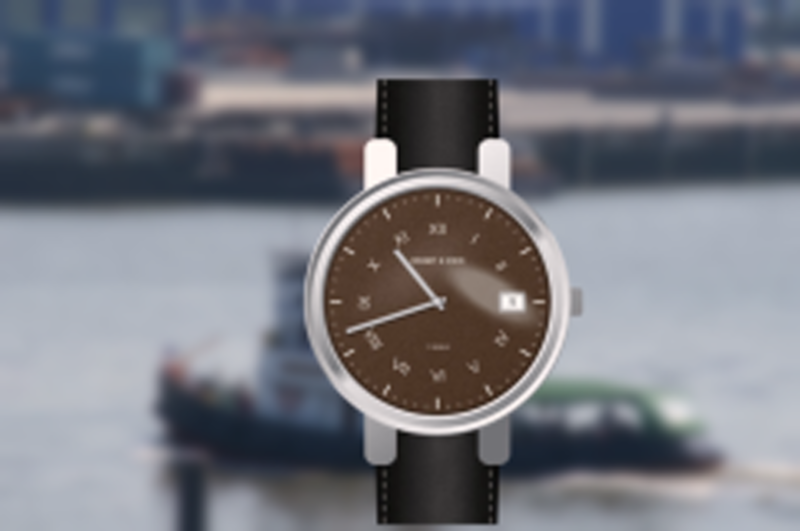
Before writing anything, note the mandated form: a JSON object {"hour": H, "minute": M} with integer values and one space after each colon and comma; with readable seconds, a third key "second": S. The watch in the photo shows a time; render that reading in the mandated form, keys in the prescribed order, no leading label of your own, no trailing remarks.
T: {"hour": 10, "minute": 42}
